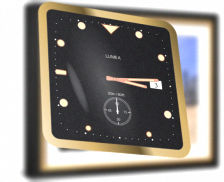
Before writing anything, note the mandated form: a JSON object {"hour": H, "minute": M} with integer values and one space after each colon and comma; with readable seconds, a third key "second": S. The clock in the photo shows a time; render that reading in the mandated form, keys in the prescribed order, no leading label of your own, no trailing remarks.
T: {"hour": 3, "minute": 14}
